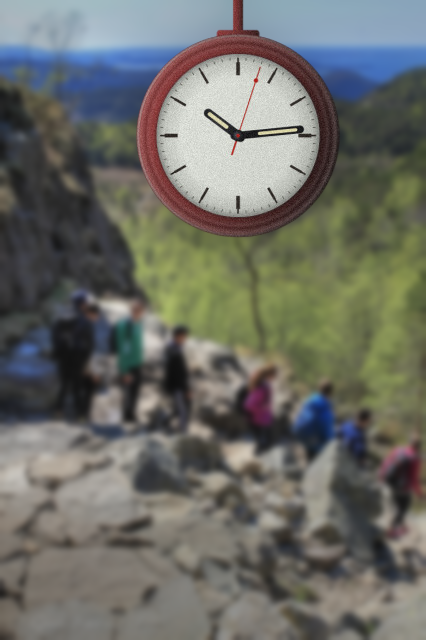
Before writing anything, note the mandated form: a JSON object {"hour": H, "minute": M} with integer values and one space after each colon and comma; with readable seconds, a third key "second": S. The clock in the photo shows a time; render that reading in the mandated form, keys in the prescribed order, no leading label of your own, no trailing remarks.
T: {"hour": 10, "minute": 14, "second": 3}
